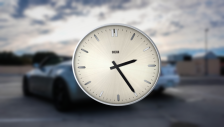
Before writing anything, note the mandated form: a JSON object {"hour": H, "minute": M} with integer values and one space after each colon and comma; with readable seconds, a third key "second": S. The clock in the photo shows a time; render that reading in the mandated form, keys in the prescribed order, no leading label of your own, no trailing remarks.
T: {"hour": 2, "minute": 25}
